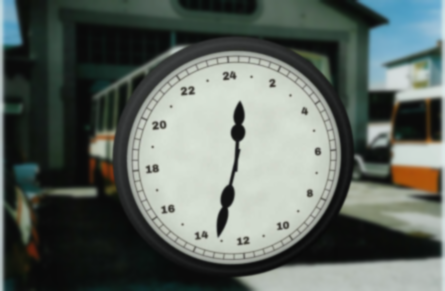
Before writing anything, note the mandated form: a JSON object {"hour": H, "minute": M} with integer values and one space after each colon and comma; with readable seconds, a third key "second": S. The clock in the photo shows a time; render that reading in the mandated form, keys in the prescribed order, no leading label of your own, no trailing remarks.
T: {"hour": 0, "minute": 33}
